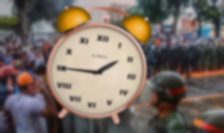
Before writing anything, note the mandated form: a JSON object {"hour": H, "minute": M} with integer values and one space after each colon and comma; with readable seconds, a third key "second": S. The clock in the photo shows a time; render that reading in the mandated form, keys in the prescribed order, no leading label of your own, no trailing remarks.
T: {"hour": 1, "minute": 45}
